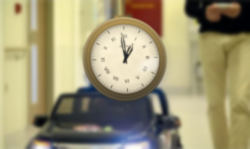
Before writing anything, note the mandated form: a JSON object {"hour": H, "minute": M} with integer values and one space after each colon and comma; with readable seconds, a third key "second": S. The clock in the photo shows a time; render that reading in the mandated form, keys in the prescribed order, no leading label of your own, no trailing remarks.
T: {"hour": 12, "minute": 59}
